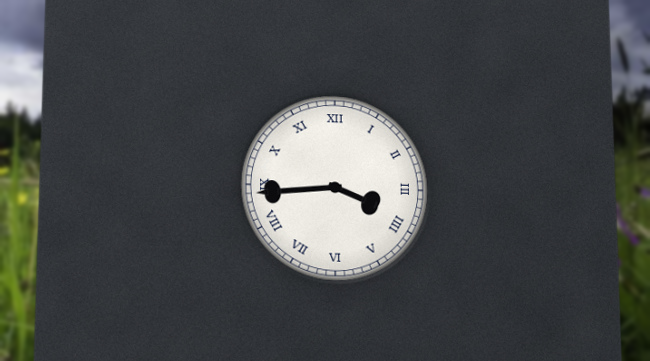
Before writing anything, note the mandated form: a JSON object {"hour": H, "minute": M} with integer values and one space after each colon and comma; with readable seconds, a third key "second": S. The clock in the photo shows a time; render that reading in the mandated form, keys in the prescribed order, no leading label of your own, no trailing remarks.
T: {"hour": 3, "minute": 44}
